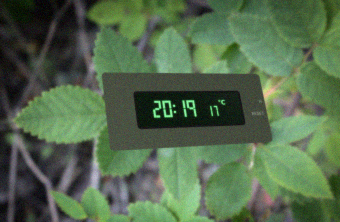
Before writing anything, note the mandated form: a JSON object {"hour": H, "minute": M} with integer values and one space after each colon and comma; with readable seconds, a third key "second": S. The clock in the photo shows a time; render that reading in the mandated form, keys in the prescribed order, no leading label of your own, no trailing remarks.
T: {"hour": 20, "minute": 19}
